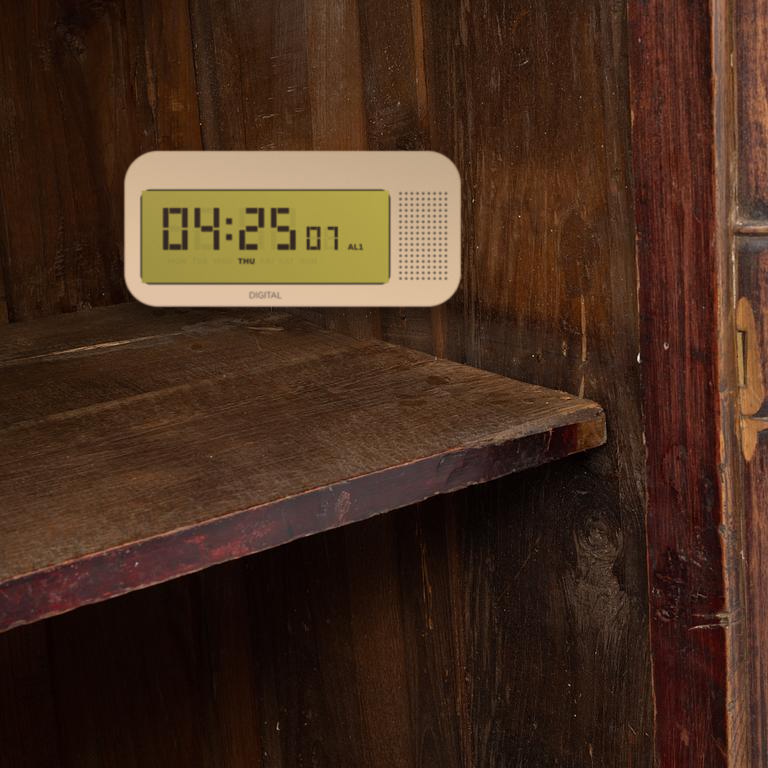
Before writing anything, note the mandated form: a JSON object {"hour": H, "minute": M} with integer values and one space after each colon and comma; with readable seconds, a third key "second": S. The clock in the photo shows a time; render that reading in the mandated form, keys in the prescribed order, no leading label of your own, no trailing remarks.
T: {"hour": 4, "minute": 25, "second": 7}
